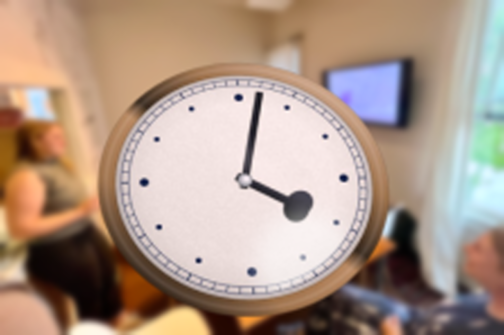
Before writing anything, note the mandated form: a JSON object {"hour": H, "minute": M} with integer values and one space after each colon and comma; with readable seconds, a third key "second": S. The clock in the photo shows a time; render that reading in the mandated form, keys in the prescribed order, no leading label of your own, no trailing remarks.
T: {"hour": 4, "minute": 2}
